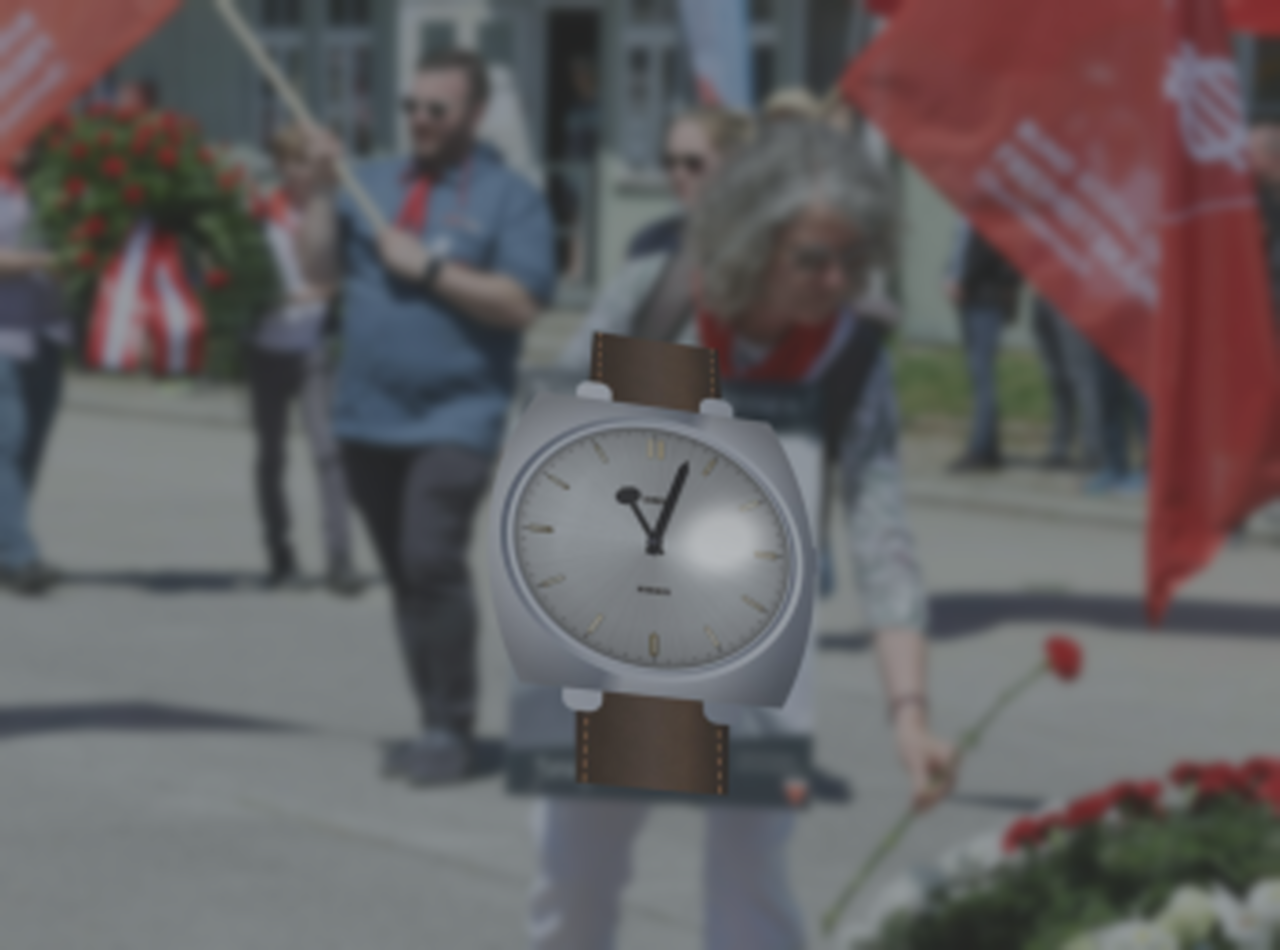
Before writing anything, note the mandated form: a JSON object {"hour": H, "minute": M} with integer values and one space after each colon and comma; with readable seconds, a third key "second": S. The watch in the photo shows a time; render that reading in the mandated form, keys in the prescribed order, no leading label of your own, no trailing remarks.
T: {"hour": 11, "minute": 3}
